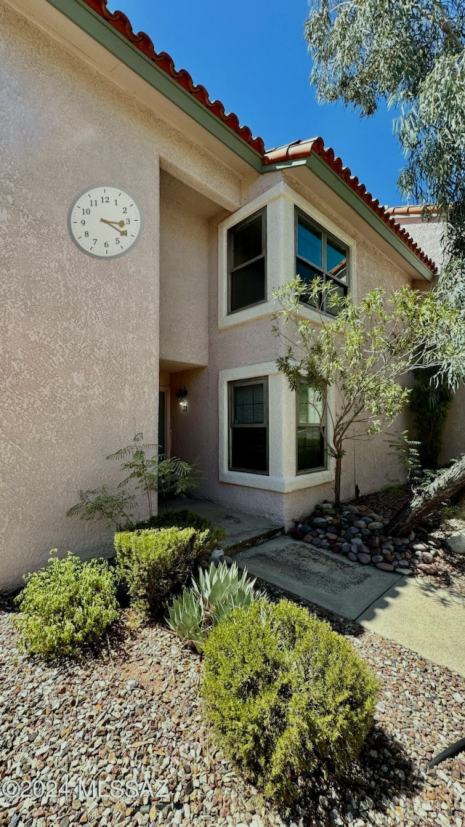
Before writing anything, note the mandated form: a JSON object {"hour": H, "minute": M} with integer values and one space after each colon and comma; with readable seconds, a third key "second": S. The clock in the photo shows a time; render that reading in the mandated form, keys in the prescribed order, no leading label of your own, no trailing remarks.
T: {"hour": 3, "minute": 21}
